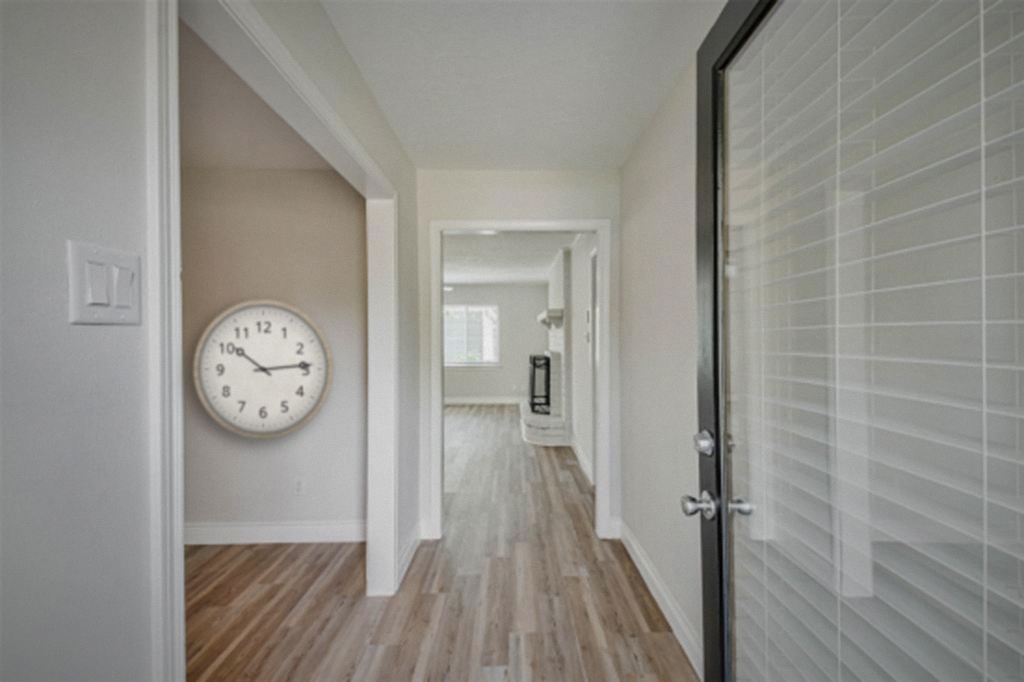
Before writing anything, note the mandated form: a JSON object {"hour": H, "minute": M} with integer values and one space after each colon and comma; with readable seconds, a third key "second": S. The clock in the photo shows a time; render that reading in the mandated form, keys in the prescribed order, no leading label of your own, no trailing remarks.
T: {"hour": 10, "minute": 14}
